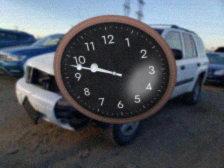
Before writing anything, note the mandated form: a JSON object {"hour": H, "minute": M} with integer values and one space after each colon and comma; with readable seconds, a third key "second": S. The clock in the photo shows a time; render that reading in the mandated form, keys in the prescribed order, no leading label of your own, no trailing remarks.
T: {"hour": 9, "minute": 48}
